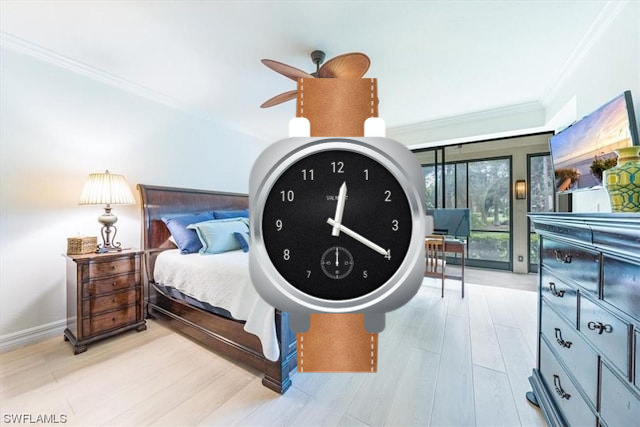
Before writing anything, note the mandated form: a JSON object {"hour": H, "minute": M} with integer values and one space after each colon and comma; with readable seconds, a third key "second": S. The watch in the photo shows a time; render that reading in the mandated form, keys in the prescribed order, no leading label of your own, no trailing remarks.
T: {"hour": 12, "minute": 20}
